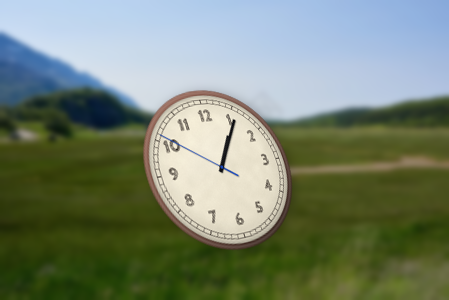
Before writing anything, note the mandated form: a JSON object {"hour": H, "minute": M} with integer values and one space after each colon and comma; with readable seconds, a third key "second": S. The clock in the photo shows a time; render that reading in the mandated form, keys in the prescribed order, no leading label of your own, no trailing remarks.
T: {"hour": 1, "minute": 5, "second": 51}
